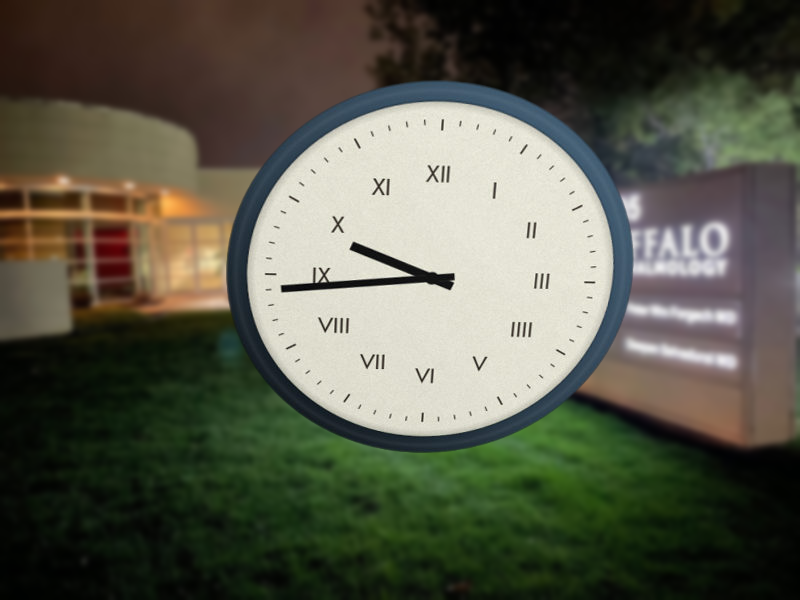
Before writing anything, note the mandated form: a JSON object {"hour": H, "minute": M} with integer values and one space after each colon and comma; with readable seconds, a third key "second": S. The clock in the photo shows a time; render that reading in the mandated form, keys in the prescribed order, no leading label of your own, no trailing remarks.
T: {"hour": 9, "minute": 44}
